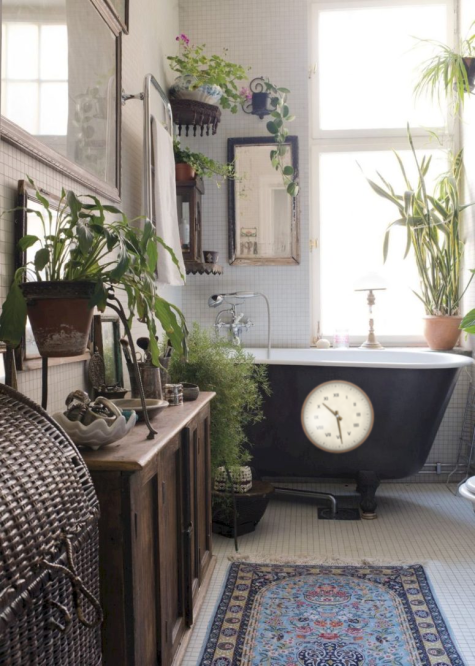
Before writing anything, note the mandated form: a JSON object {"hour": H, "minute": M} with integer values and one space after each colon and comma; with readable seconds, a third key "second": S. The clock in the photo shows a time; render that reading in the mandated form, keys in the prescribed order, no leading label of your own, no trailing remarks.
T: {"hour": 10, "minute": 29}
